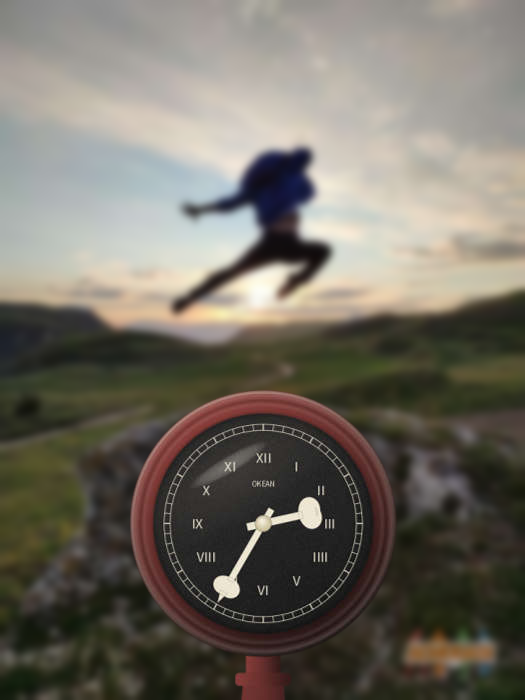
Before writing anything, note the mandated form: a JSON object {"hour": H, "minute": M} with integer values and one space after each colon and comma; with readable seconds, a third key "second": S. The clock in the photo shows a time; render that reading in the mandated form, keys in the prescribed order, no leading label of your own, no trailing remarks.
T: {"hour": 2, "minute": 35}
